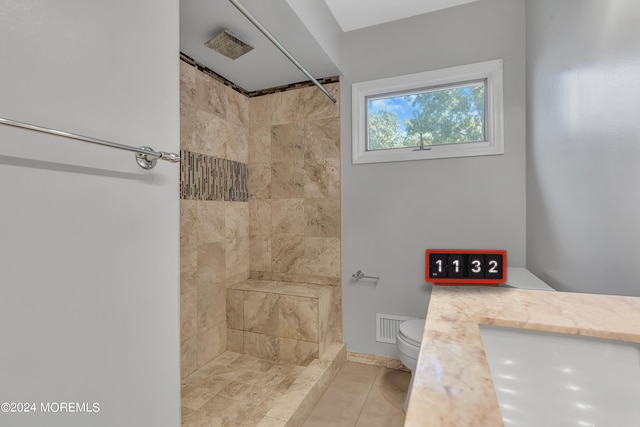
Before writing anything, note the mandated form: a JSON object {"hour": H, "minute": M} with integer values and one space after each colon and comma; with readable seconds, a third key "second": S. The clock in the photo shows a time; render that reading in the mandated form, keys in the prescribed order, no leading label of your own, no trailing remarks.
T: {"hour": 11, "minute": 32}
